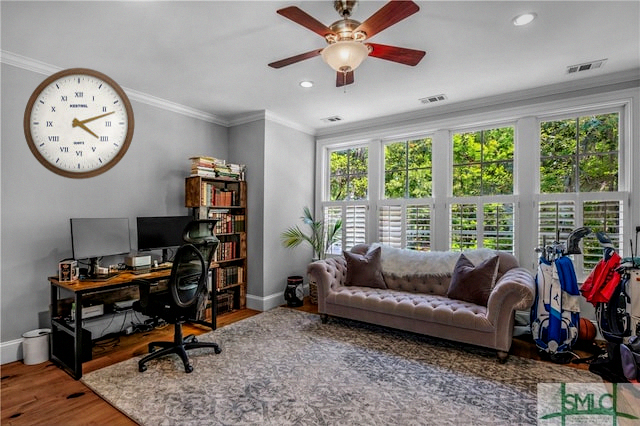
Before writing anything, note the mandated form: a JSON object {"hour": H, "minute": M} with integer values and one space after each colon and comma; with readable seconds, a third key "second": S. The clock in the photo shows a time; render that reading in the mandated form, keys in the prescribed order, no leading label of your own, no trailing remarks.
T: {"hour": 4, "minute": 12}
